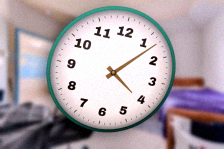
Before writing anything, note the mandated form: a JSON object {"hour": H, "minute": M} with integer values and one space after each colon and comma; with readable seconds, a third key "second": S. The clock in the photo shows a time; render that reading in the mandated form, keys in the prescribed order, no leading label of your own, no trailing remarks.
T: {"hour": 4, "minute": 7}
